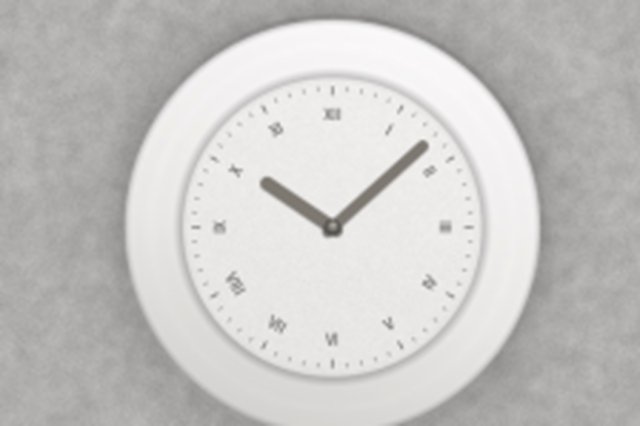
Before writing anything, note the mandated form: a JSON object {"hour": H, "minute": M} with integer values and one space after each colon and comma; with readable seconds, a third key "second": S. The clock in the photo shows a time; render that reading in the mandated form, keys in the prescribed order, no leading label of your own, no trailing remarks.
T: {"hour": 10, "minute": 8}
